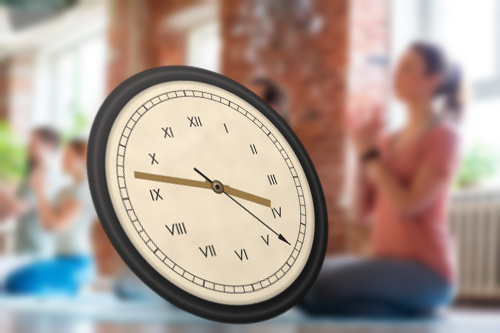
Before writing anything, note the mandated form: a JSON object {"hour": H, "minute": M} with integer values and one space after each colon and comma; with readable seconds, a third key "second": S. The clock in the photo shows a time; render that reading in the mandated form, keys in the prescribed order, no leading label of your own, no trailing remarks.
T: {"hour": 3, "minute": 47, "second": 23}
